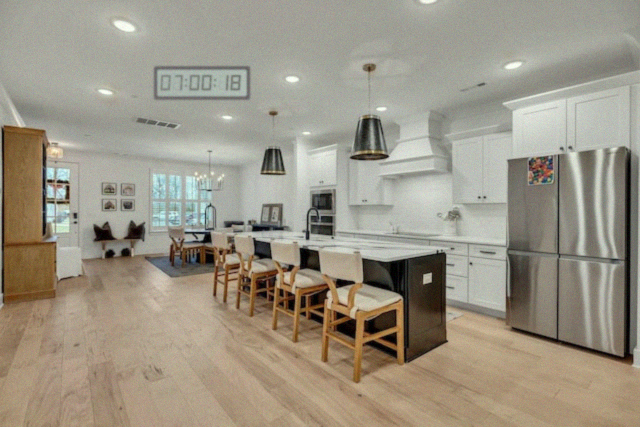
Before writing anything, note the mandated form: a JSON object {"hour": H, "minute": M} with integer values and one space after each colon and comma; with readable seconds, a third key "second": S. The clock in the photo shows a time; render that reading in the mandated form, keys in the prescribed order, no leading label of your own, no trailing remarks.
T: {"hour": 7, "minute": 0, "second": 18}
